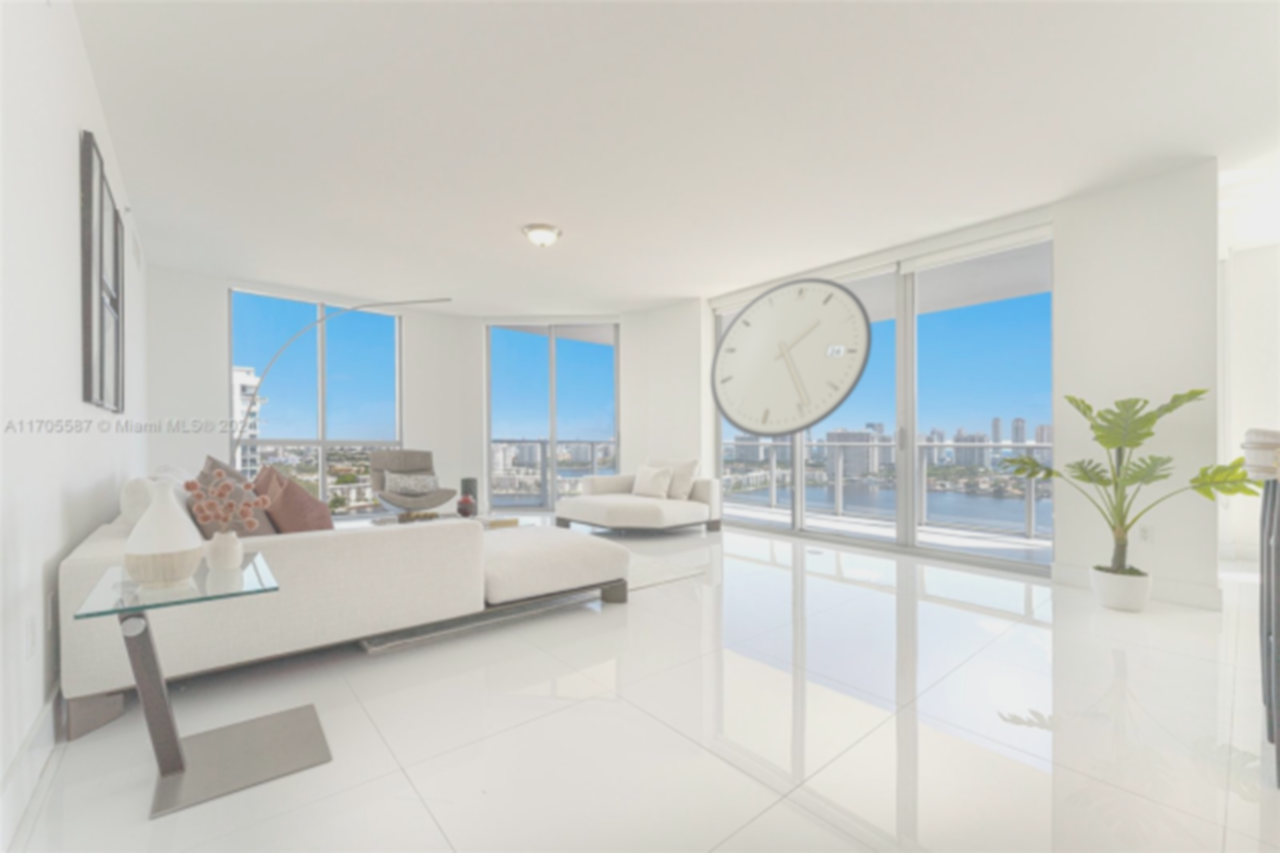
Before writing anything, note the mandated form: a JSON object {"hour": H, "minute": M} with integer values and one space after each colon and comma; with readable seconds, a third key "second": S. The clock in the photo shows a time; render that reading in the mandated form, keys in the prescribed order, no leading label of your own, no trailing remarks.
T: {"hour": 1, "minute": 24}
